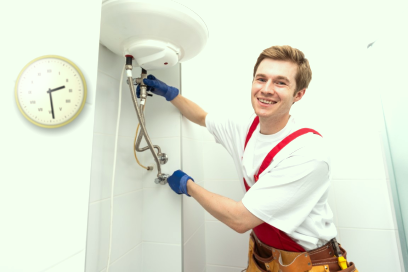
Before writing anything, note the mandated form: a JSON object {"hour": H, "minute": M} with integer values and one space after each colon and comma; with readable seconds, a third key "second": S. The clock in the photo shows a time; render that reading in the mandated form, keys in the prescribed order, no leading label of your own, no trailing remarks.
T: {"hour": 2, "minute": 29}
